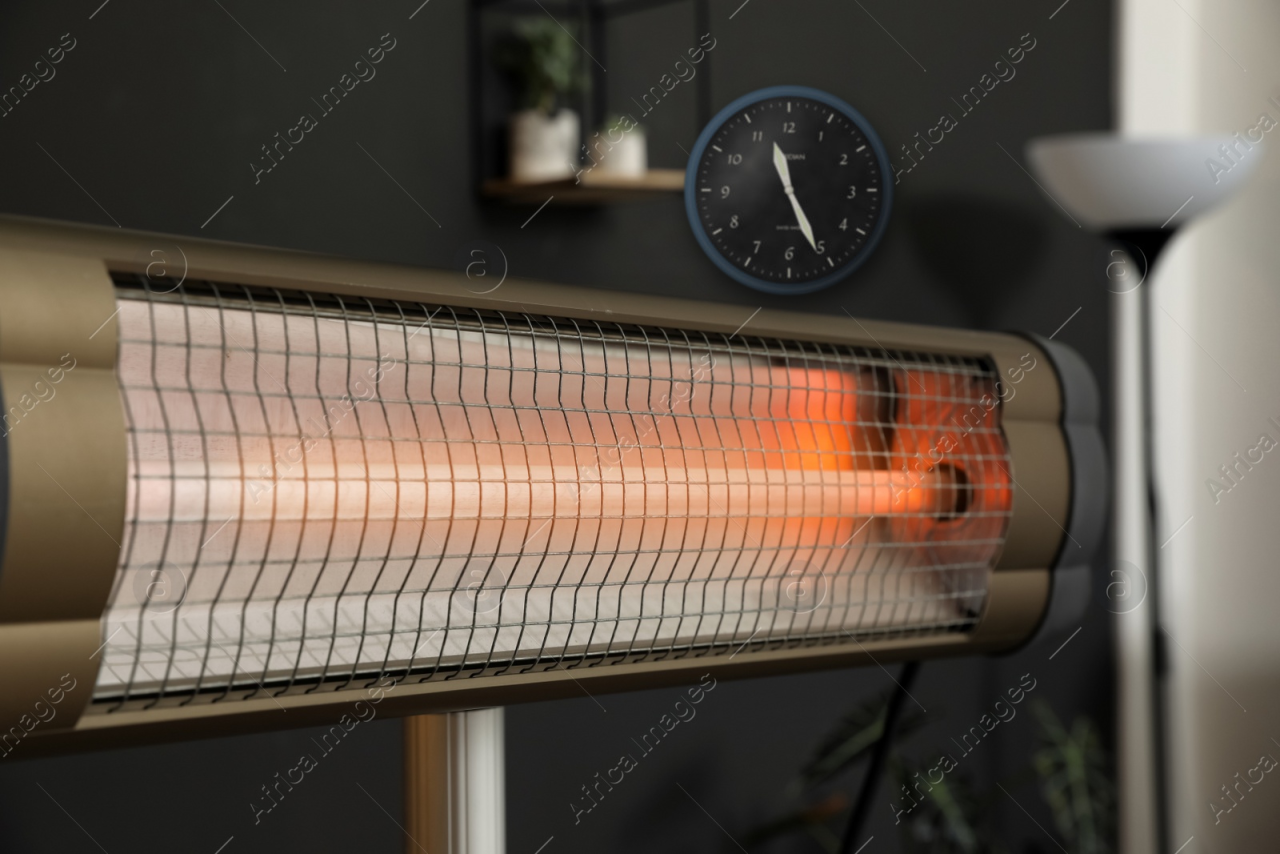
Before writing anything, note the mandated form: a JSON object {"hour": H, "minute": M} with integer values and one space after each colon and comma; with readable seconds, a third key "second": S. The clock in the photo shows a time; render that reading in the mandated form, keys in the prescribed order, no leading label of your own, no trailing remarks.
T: {"hour": 11, "minute": 26}
